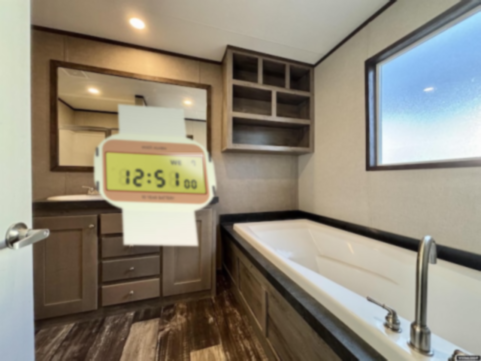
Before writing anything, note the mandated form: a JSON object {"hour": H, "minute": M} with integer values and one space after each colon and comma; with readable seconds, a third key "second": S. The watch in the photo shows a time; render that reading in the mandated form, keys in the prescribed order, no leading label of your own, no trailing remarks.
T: {"hour": 12, "minute": 51}
